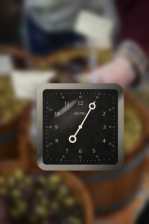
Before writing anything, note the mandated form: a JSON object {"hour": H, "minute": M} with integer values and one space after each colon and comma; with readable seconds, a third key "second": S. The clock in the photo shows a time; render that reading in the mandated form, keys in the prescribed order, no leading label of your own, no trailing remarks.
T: {"hour": 7, "minute": 5}
